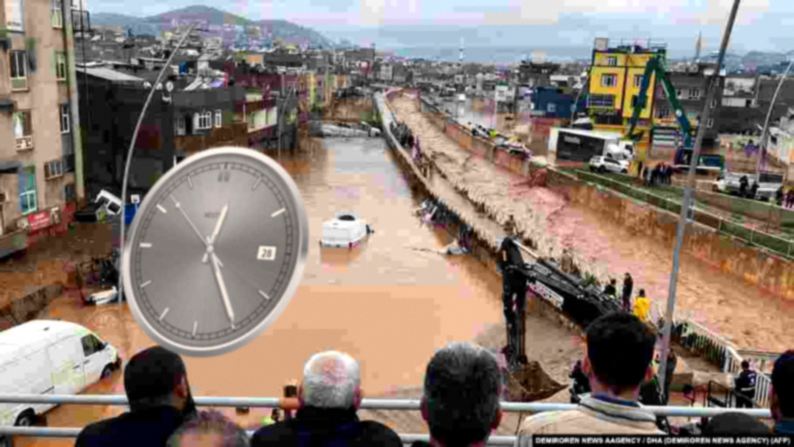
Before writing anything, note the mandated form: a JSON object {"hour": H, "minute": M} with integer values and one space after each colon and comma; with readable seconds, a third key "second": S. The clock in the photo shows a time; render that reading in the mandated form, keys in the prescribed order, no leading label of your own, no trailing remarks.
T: {"hour": 12, "minute": 24, "second": 52}
